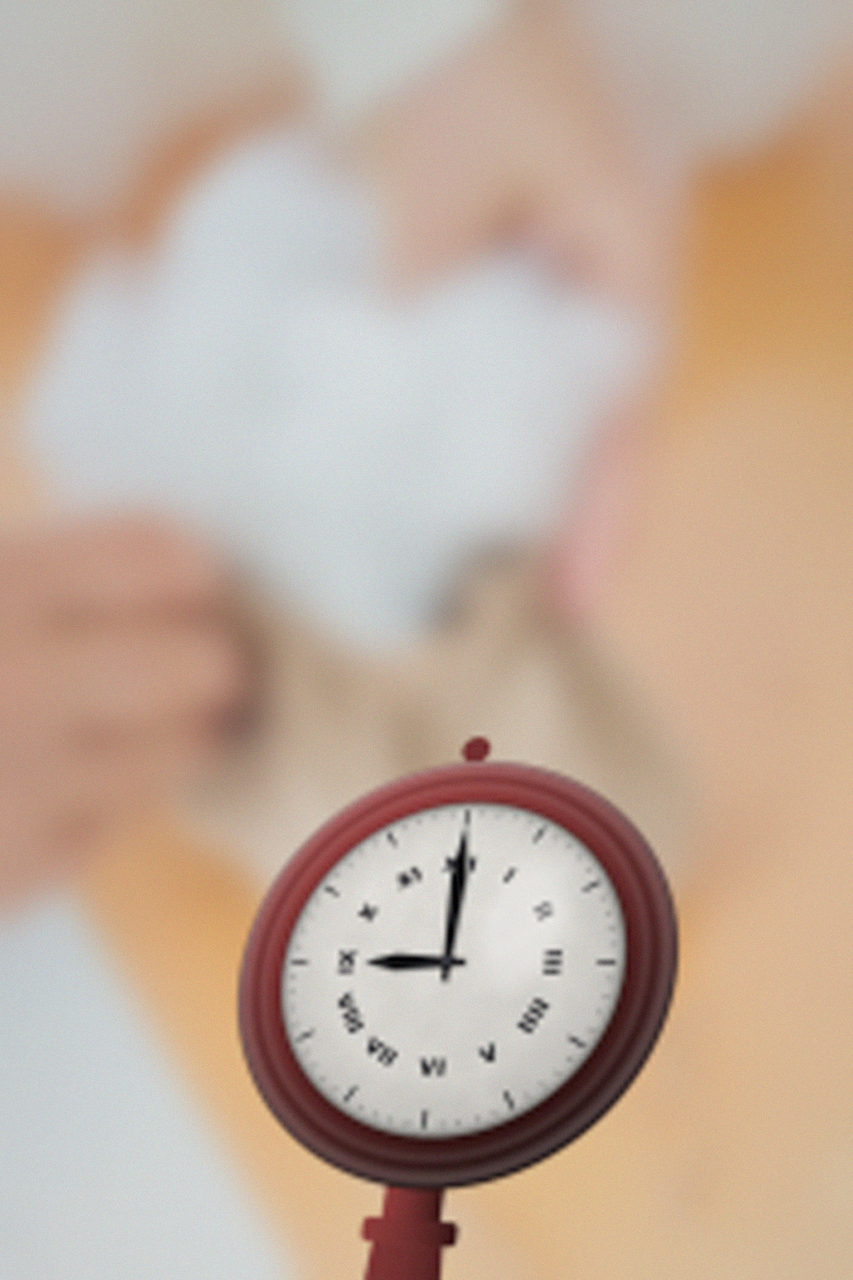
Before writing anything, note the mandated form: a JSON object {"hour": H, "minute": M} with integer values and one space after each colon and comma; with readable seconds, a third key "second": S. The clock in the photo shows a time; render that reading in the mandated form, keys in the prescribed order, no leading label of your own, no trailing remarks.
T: {"hour": 9, "minute": 0}
